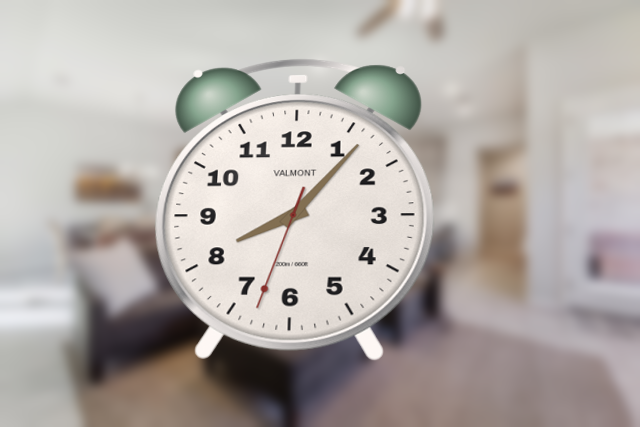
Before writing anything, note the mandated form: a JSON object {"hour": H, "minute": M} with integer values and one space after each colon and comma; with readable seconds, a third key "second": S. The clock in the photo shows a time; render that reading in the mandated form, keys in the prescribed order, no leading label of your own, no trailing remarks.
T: {"hour": 8, "minute": 6, "second": 33}
